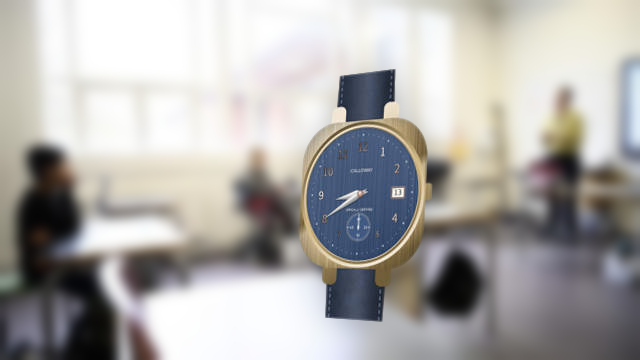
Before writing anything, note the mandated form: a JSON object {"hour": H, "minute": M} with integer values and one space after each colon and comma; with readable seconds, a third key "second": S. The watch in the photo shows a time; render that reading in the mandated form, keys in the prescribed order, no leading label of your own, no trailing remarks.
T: {"hour": 8, "minute": 40}
